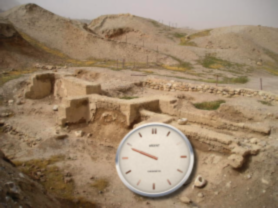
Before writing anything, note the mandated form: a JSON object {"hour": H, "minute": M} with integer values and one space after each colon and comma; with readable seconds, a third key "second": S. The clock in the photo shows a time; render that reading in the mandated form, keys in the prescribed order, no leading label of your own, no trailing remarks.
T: {"hour": 9, "minute": 49}
